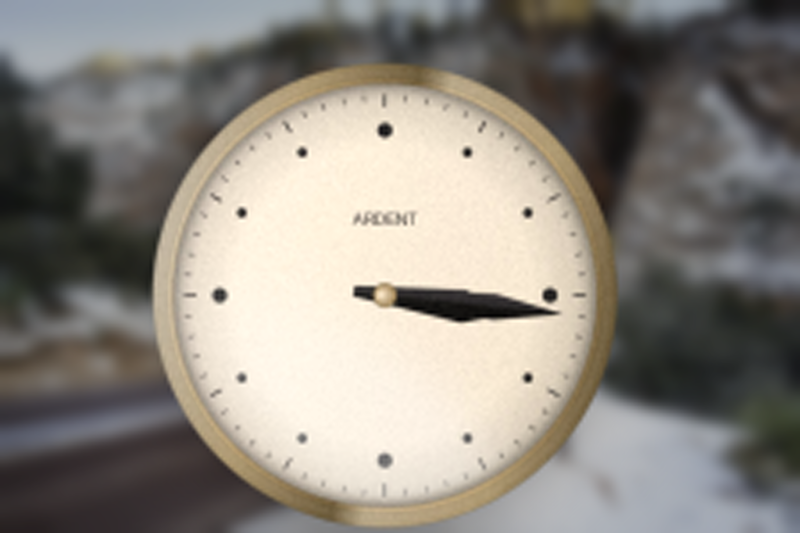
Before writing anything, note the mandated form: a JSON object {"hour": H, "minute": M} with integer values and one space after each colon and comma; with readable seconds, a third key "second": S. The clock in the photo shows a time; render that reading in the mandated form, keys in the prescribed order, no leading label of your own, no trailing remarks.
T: {"hour": 3, "minute": 16}
